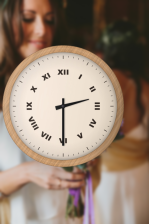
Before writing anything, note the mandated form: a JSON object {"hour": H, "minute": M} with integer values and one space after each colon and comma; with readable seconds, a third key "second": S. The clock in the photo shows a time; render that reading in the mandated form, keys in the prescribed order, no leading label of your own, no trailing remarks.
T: {"hour": 2, "minute": 30}
